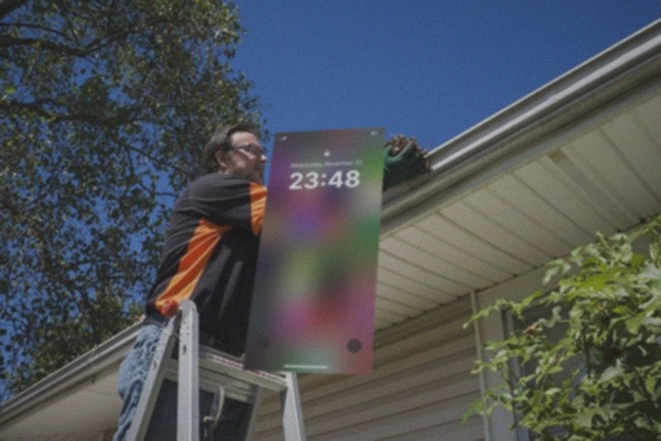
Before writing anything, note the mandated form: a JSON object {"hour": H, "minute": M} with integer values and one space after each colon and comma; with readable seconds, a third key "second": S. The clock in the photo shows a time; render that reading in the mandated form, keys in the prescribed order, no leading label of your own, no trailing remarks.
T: {"hour": 23, "minute": 48}
